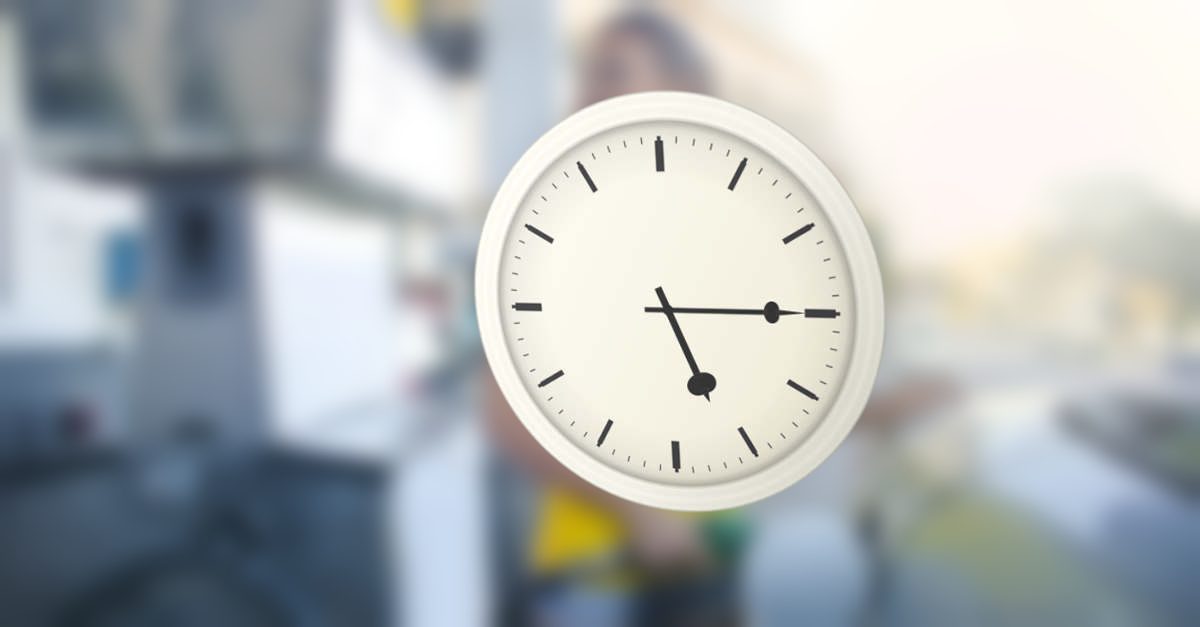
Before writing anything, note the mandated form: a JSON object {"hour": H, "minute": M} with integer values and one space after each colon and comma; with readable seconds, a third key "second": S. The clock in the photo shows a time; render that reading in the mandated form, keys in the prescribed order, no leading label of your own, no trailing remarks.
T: {"hour": 5, "minute": 15}
